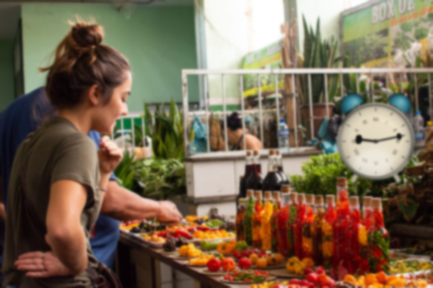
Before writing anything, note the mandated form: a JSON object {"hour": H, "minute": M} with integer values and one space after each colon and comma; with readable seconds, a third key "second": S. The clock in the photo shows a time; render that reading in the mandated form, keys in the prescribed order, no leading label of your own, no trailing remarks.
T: {"hour": 9, "minute": 13}
